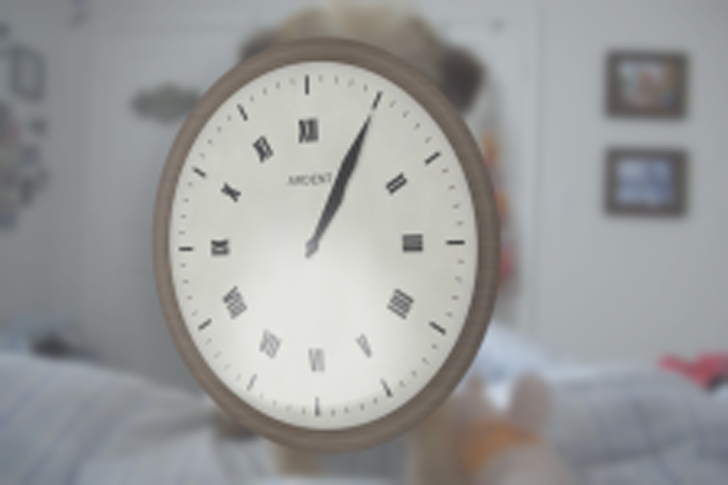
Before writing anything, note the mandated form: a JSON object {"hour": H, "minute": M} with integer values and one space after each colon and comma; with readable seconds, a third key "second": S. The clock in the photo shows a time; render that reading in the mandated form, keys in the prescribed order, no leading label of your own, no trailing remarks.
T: {"hour": 1, "minute": 5}
